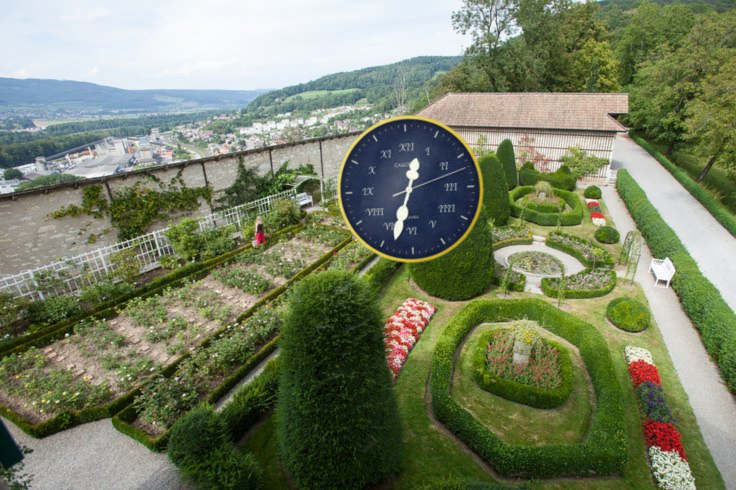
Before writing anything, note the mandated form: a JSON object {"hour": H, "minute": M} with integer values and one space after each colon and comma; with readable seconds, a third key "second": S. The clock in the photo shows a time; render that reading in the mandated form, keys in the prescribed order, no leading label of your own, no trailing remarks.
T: {"hour": 12, "minute": 33, "second": 12}
